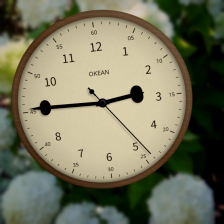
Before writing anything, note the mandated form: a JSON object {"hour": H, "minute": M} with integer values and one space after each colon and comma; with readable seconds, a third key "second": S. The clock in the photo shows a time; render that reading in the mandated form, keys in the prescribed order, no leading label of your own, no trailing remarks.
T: {"hour": 2, "minute": 45, "second": 24}
